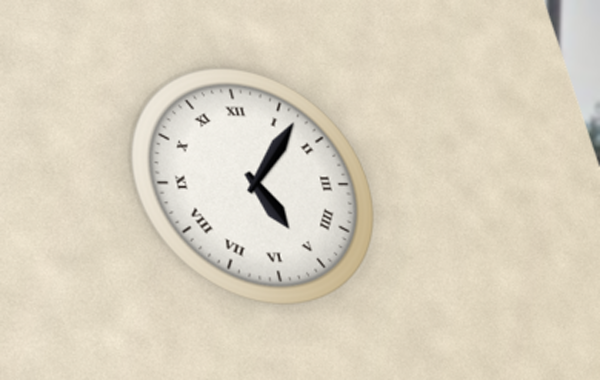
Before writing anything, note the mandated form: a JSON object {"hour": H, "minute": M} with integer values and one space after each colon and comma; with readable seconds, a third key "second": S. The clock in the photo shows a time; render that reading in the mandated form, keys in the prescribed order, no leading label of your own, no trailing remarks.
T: {"hour": 5, "minute": 7}
